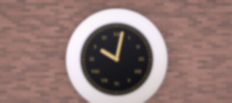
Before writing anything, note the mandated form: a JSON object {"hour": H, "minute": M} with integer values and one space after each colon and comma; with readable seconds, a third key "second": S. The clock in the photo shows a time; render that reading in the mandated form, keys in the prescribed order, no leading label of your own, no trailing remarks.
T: {"hour": 10, "minute": 2}
